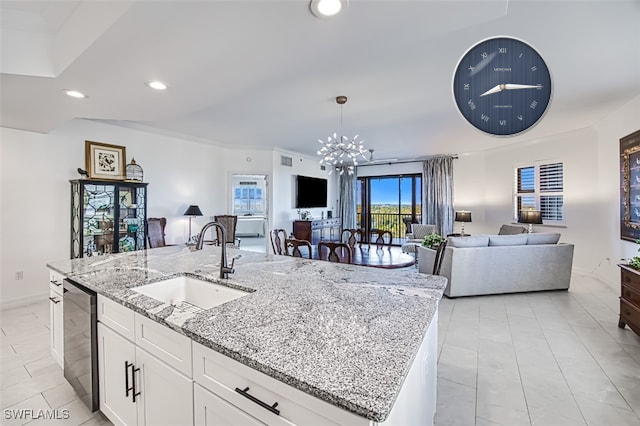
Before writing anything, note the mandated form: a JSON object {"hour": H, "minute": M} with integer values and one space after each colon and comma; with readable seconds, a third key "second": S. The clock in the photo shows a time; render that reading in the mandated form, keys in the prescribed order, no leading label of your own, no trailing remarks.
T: {"hour": 8, "minute": 15}
